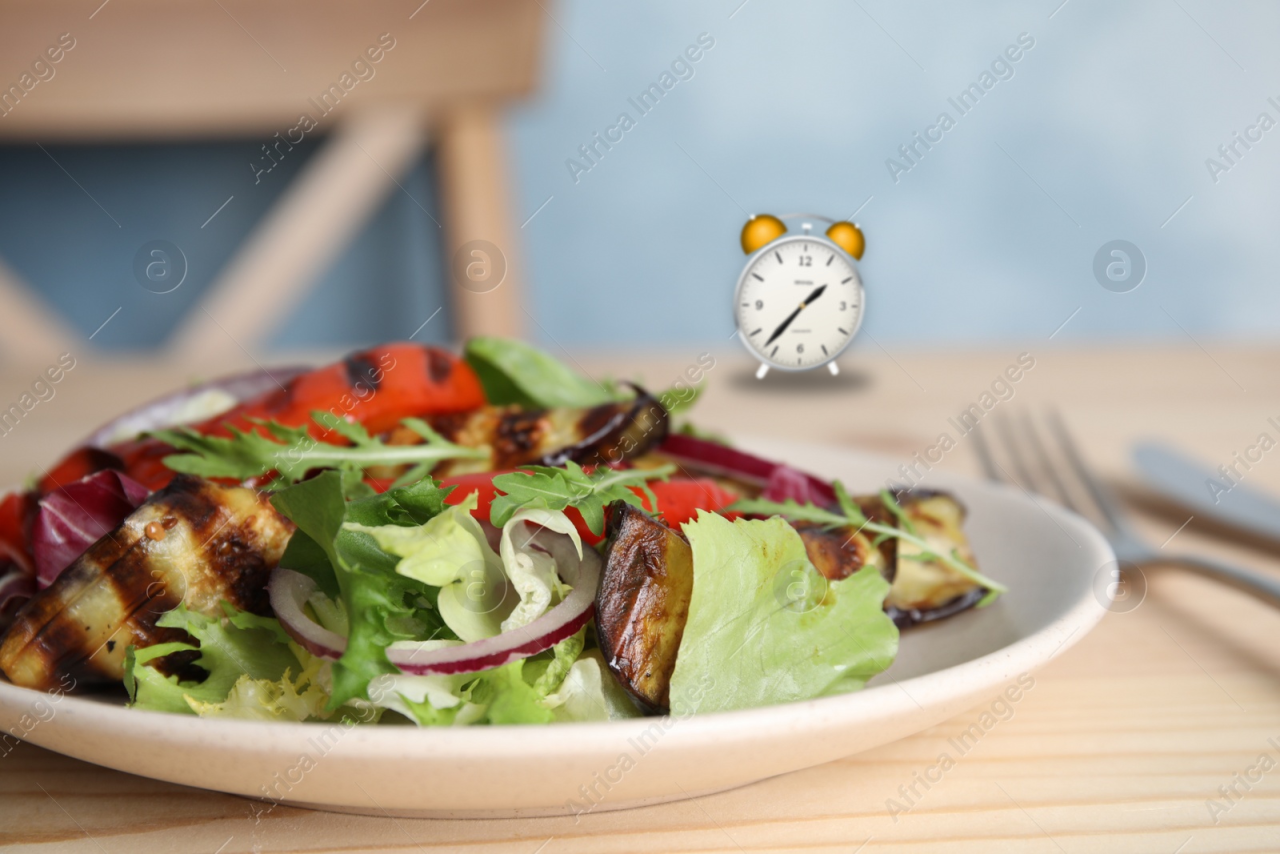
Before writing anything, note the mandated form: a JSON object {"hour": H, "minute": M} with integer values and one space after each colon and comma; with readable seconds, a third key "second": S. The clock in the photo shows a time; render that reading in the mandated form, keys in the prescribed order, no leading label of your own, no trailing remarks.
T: {"hour": 1, "minute": 37}
